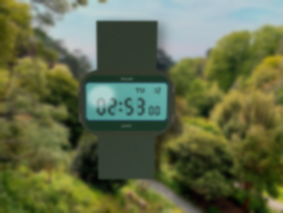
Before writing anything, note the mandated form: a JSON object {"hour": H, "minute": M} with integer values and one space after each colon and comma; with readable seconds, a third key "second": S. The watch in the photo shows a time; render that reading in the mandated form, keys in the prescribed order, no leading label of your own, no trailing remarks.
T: {"hour": 2, "minute": 53}
